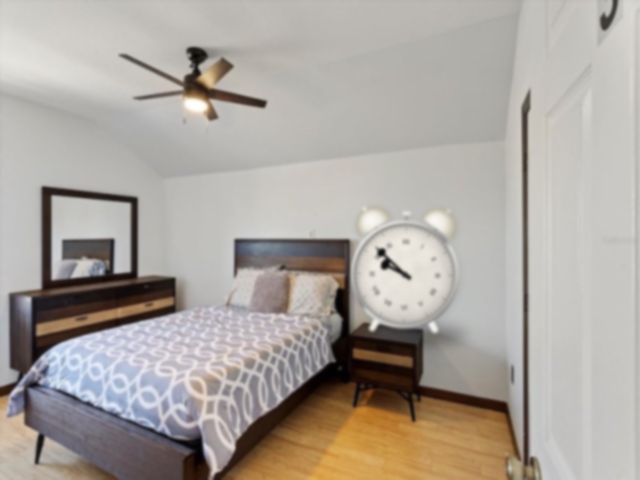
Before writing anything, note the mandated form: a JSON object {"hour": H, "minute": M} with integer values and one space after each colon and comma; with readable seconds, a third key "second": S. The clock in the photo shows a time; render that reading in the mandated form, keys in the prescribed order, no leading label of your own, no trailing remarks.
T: {"hour": 9, "minute": 52}
